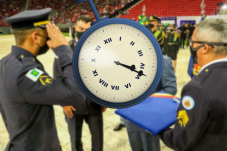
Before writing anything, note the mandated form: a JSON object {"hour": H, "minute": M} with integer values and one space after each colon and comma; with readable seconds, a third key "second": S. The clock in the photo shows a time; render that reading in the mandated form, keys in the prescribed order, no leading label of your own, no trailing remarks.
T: {"hour": 4, "minute": 23}
